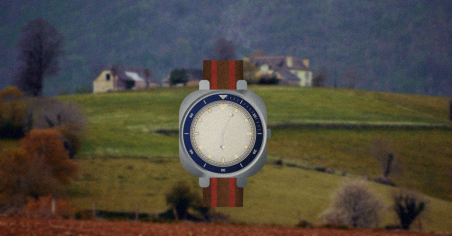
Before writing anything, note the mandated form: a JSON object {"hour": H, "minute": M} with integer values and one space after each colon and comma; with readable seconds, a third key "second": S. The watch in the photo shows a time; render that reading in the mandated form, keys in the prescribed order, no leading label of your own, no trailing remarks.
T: {"hour": 6, "minute": 4}
